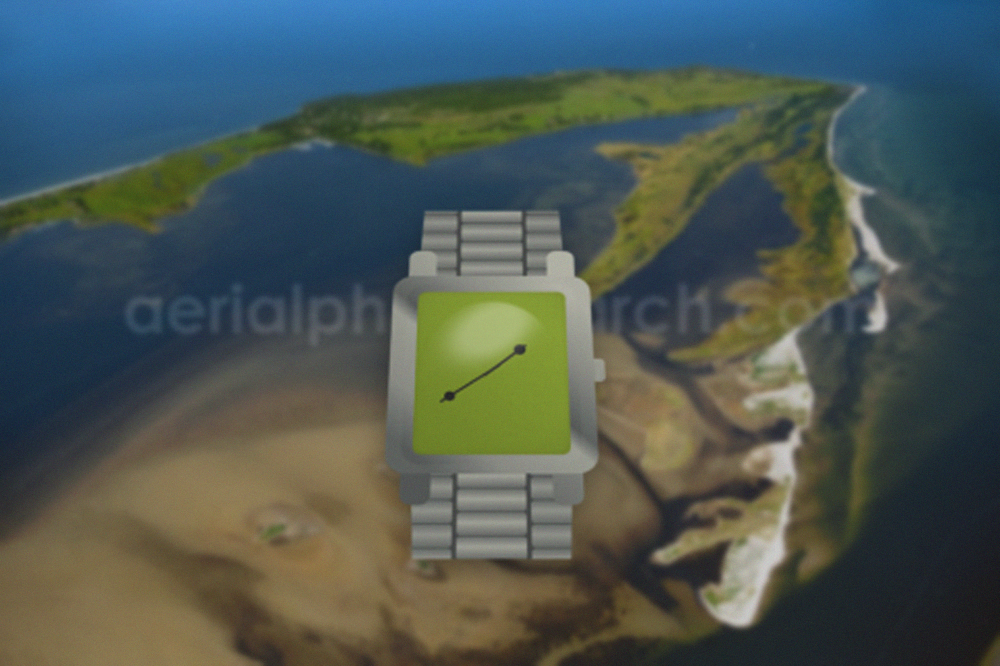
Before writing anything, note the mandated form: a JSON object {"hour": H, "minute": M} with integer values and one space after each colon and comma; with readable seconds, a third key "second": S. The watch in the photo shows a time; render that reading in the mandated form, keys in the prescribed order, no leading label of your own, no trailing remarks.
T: {"hour": 1, "minute": 39}
